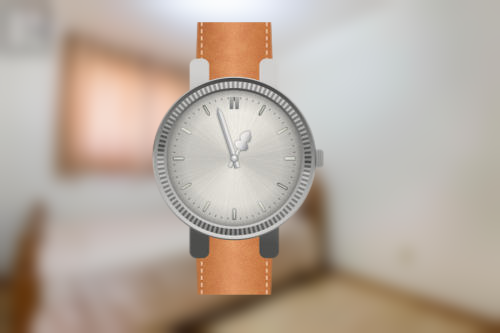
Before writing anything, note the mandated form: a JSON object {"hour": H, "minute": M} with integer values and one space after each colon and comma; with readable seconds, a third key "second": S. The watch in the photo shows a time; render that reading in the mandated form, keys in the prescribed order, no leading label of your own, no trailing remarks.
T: {"hour": 12, "minute": 57}
